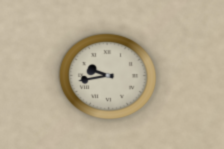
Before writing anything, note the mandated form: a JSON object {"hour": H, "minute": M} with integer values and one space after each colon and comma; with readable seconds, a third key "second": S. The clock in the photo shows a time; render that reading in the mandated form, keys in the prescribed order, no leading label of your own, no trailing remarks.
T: {"hour": 9, "minute": 43}
